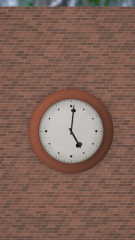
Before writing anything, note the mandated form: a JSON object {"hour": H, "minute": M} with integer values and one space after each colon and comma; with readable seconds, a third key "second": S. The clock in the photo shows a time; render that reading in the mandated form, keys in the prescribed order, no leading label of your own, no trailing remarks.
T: {"hour": 5, "minute": 1}
